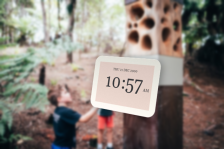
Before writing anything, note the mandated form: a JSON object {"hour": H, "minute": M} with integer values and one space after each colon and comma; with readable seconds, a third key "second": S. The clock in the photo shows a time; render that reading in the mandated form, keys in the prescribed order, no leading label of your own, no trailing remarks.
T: {"hour": 10, "minute": 57}
